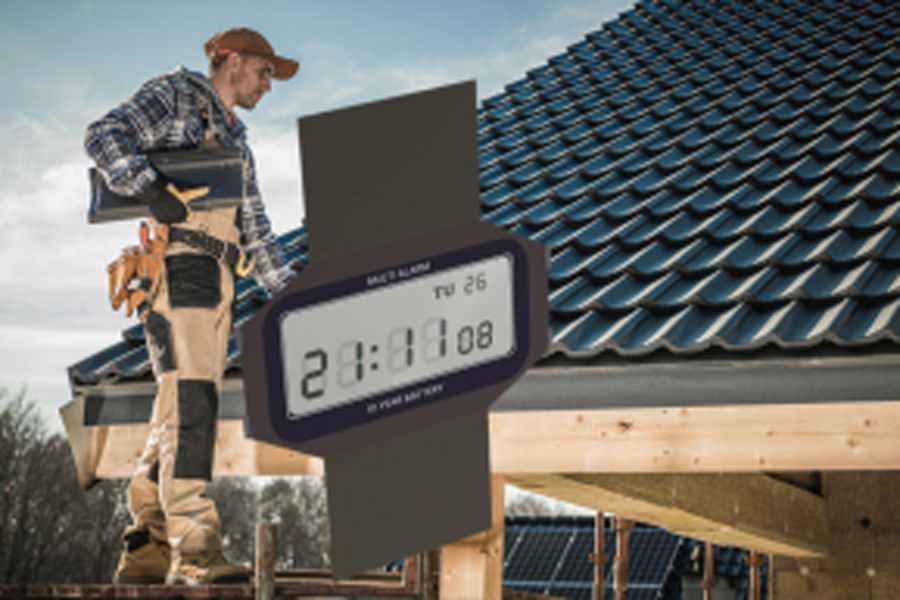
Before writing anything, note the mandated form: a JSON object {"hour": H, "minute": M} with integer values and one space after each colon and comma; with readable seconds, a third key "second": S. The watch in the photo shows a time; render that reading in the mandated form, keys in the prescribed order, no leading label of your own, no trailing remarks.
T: {"hour": 21, "minute": 11, "second": 8}
